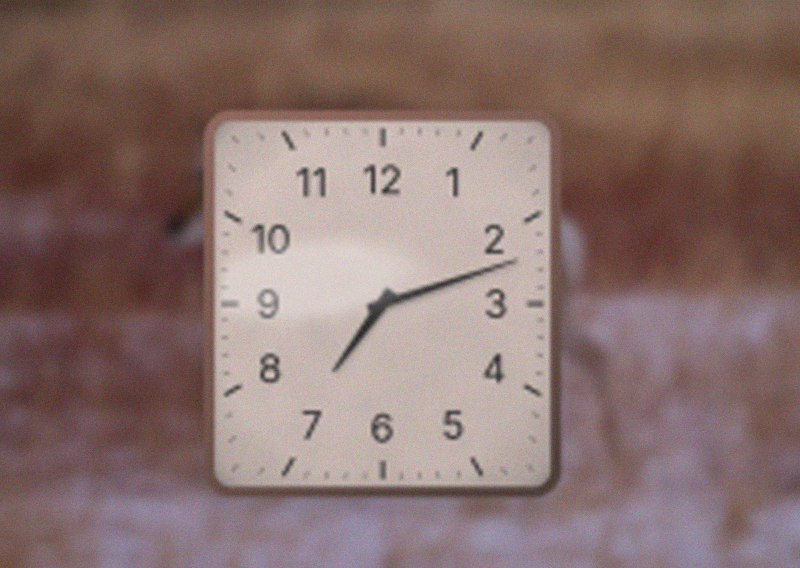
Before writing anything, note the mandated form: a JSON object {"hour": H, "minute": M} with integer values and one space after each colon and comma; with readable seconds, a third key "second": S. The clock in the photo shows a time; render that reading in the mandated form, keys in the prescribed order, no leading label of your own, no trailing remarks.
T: {"hour": 7, "minute": 12}
